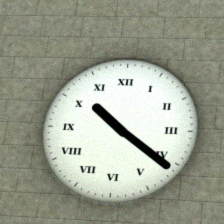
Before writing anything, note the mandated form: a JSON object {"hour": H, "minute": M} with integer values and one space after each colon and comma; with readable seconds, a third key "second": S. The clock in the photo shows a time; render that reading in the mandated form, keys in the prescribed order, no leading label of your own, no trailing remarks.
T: {"hour": 10, "minute": 21}
